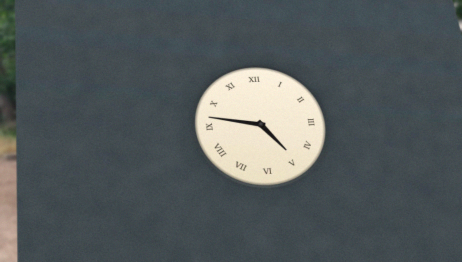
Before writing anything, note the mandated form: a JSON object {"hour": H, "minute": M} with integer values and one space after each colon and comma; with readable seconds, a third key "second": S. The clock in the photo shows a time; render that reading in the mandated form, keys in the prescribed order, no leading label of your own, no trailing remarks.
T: {"hour": 4, "minute": 47}
